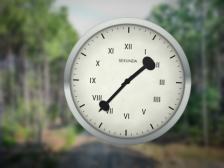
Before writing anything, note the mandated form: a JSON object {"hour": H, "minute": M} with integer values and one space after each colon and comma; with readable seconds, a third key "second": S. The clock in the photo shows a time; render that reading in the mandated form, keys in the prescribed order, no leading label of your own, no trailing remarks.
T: {"hour": 1, "minute": 37}
